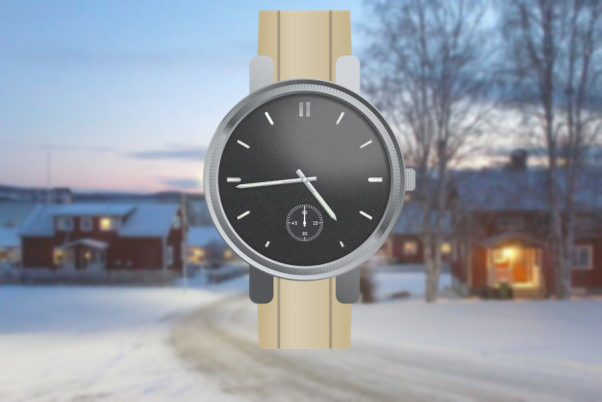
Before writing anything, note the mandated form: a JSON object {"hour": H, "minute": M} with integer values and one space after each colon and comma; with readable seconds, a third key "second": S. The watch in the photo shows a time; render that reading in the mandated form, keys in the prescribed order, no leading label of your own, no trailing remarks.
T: {"hour": 4, "minute": 44}
